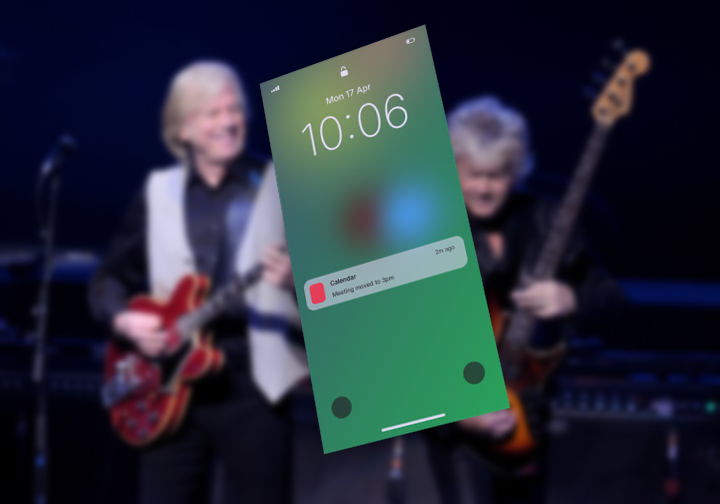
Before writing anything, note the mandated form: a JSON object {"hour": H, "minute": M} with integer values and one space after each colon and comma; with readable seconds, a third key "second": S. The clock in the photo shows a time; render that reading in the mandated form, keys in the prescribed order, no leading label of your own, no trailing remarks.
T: {"hour": 10, "minute": 6}
